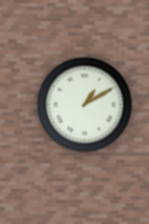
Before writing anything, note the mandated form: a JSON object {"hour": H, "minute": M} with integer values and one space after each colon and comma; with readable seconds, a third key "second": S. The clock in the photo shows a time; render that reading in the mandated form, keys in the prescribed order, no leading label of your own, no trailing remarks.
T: {"hour": 1, "minute": 10}
